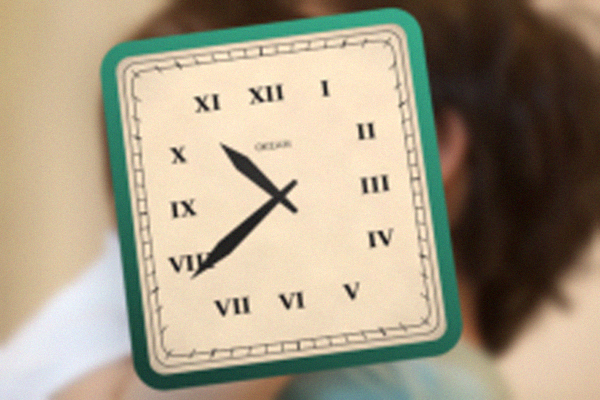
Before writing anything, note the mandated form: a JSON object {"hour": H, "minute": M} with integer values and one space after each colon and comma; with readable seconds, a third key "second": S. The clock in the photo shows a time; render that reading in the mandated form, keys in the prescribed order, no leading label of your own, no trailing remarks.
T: {"hour": 10, "minute": 39}
